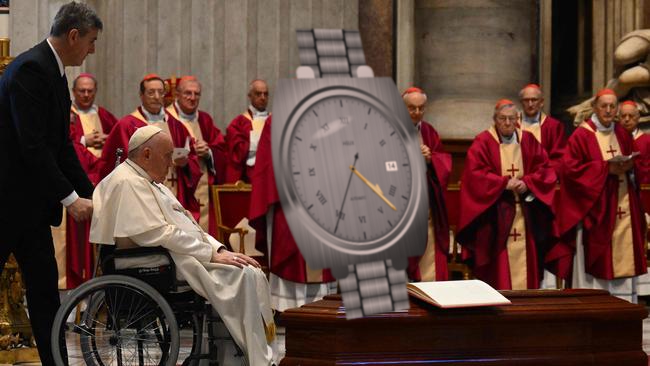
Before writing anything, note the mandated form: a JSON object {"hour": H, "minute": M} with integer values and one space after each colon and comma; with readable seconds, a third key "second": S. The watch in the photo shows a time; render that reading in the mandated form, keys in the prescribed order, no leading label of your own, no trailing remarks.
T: {"hour": 4, "minute": 22, "second": 35}
